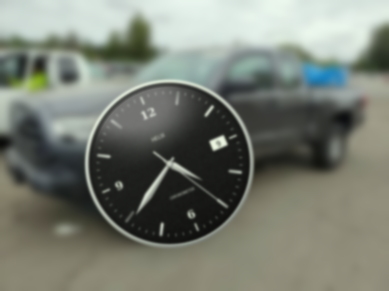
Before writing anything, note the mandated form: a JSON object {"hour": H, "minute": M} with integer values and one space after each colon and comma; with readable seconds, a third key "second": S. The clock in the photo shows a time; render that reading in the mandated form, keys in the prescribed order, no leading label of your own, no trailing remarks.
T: {"hour": 4, "minute": 39, "second": 25}
